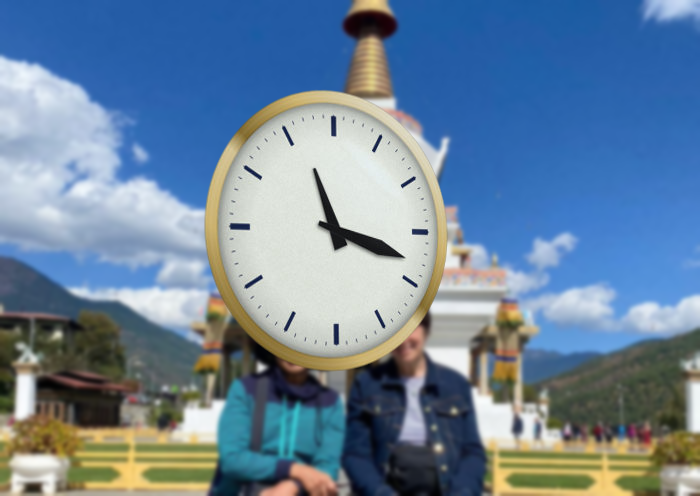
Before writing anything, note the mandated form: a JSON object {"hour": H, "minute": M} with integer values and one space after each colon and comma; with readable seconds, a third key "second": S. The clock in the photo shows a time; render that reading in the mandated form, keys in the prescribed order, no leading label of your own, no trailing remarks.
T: {"hour": 11, "minute": 18}
